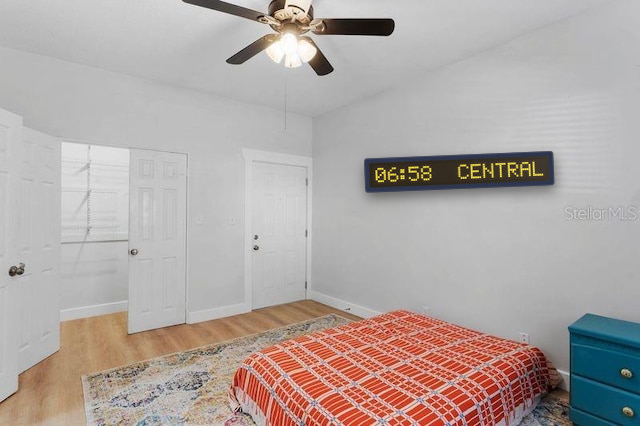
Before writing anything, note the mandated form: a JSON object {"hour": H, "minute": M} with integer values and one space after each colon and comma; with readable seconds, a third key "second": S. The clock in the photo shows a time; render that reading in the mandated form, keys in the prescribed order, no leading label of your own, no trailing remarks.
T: {"hour": 6, "minute": 58}
